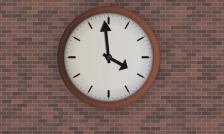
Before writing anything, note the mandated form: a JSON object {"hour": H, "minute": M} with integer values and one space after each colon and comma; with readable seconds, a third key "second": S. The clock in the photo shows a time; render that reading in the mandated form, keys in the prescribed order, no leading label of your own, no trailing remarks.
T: {"hour": 3, "minute": 59}
